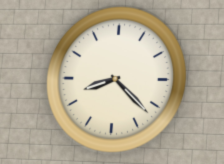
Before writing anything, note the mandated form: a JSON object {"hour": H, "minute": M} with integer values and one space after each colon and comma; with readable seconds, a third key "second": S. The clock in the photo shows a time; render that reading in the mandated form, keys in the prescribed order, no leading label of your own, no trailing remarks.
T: {"hour": 8, "minute": 22}
